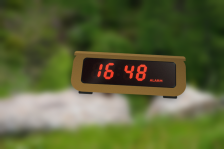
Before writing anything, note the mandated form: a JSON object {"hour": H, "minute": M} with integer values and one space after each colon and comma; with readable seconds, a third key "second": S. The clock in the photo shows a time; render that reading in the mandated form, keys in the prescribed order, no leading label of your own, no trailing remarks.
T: {"hour": 16, "minute": 48}
